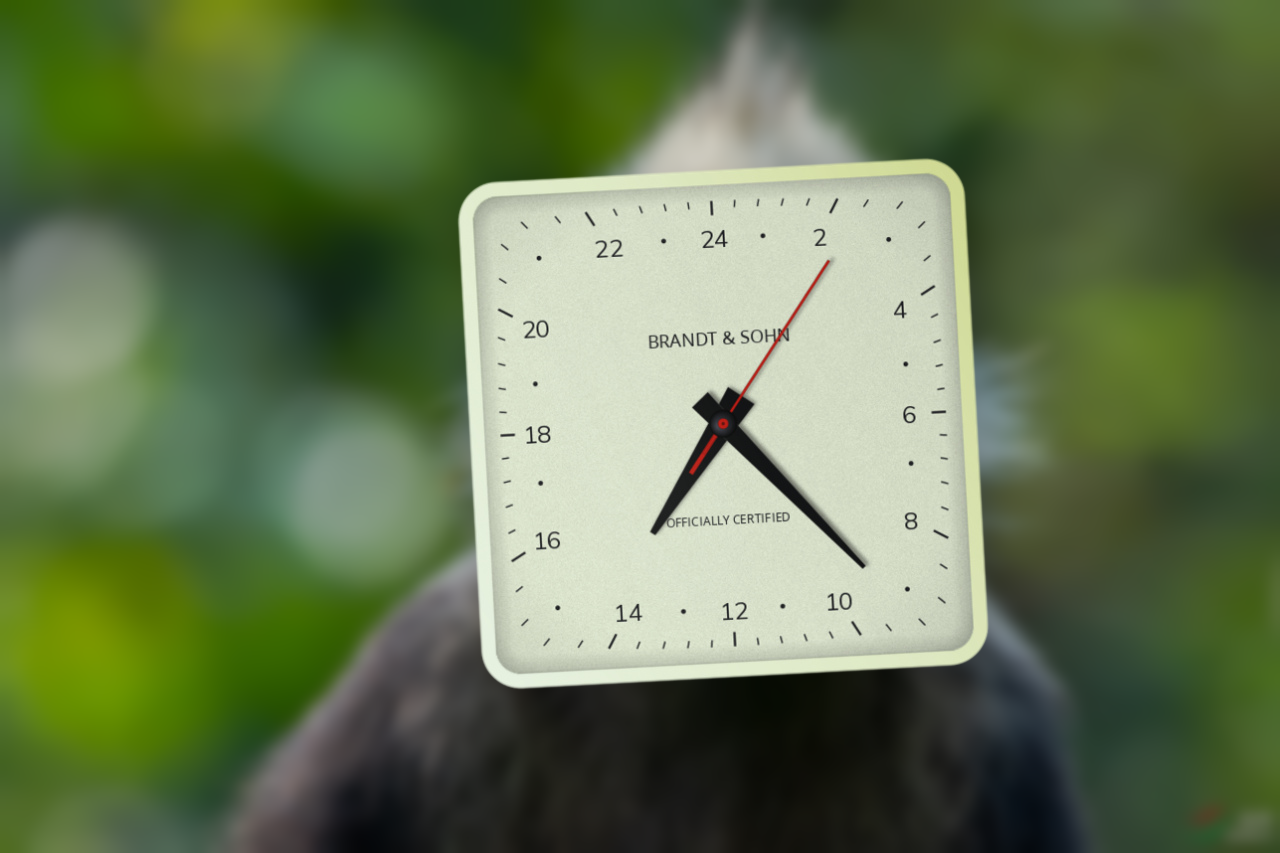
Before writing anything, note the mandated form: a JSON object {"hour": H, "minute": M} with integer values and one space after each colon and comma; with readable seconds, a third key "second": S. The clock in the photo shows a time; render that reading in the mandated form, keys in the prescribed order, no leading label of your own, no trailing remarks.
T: {"hour": 14, "minute": 23, "second": 6}
